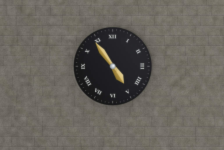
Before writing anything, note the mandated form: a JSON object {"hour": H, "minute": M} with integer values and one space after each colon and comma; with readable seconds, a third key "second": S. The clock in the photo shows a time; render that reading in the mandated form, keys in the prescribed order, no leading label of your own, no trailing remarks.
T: {"hour": 4, "minute": 54}
